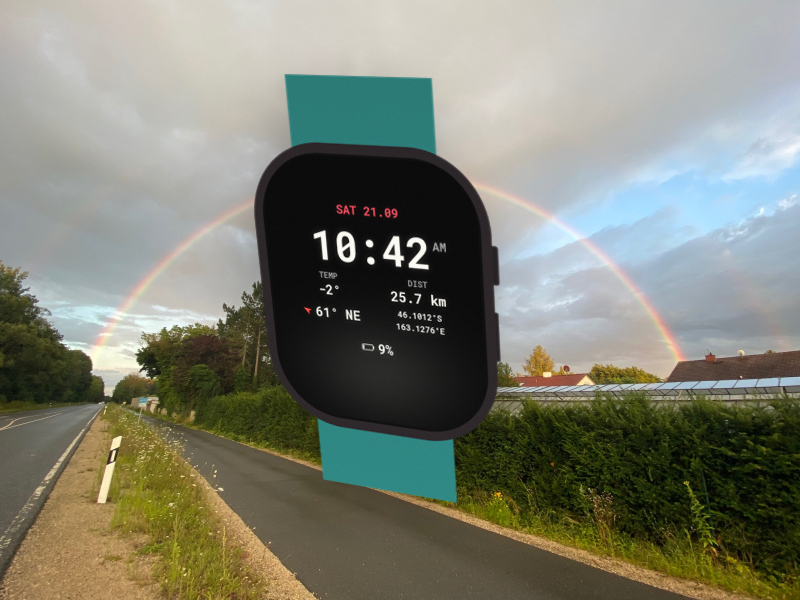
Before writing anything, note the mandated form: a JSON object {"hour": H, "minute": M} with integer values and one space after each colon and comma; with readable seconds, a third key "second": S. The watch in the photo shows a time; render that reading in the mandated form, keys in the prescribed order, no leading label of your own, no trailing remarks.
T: {"hour": 10, "minute": 42}
